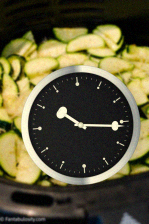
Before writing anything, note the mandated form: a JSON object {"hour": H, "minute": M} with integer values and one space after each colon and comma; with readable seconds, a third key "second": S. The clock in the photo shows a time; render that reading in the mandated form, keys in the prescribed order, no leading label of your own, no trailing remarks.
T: {"hour": 10, "minute": 16}
